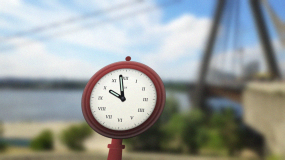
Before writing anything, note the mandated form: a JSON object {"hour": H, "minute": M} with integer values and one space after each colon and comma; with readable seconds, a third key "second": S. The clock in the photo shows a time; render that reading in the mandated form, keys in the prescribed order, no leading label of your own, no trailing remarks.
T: {"hour": 9, "minute": 58}
